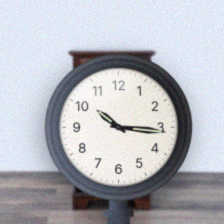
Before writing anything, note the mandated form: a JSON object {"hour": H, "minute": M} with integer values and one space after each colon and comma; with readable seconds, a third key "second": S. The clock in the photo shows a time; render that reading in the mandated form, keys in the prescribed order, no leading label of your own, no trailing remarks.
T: {"hour": 10, "minute": 16}
